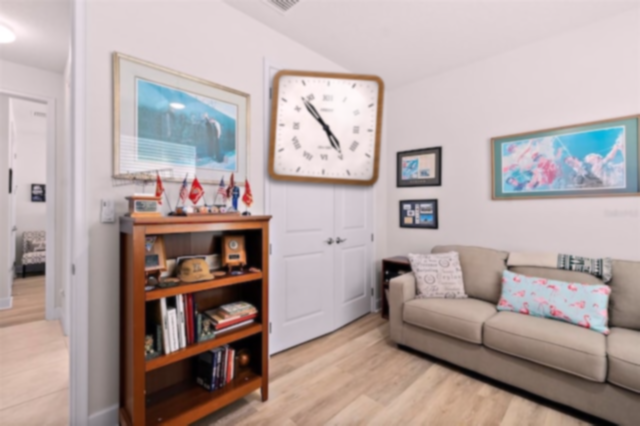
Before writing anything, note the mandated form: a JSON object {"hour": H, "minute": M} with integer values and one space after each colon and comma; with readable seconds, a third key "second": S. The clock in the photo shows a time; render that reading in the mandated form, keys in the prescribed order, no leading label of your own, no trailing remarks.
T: {"hour": 4, "minute": 53}
